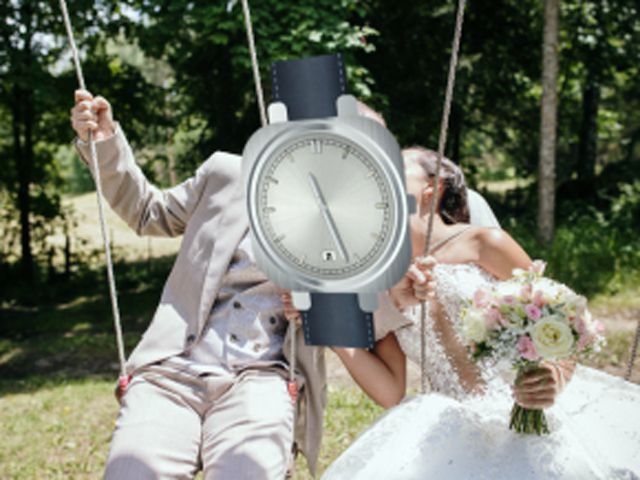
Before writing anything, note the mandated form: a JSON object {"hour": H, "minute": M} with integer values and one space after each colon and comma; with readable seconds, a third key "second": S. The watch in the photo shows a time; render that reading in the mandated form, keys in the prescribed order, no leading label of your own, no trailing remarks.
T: {"hour": 11, "minute": 27}
